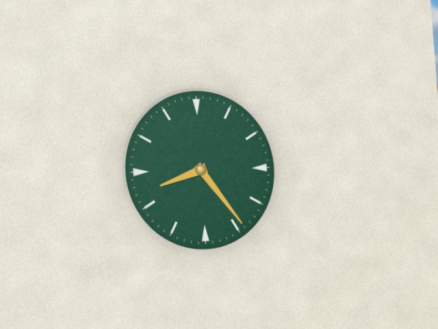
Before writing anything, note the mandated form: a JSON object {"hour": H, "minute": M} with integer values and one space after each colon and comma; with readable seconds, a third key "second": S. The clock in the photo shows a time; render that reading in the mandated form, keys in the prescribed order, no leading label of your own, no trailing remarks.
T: {"hour": 8, "minute": 24}
